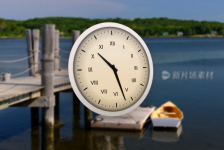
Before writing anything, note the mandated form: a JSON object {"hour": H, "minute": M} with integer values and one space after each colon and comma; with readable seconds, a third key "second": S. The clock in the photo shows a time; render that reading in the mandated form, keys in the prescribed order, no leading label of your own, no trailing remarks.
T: {"hour": 10, "minute": 27}
